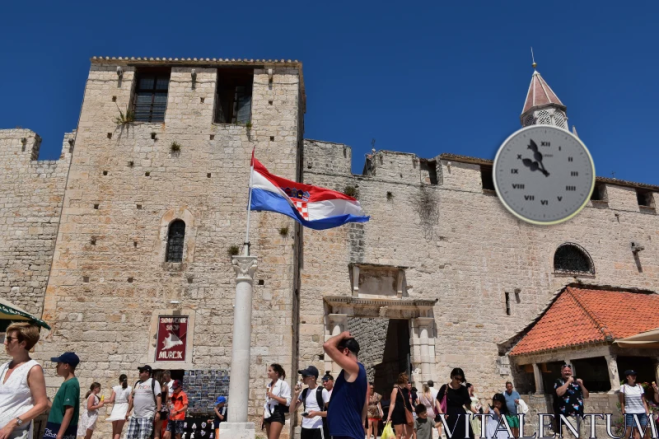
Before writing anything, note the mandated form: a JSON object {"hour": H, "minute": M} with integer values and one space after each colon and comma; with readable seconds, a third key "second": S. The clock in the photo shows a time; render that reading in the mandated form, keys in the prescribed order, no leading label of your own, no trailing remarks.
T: {"hour": 9, "minute": 56}
